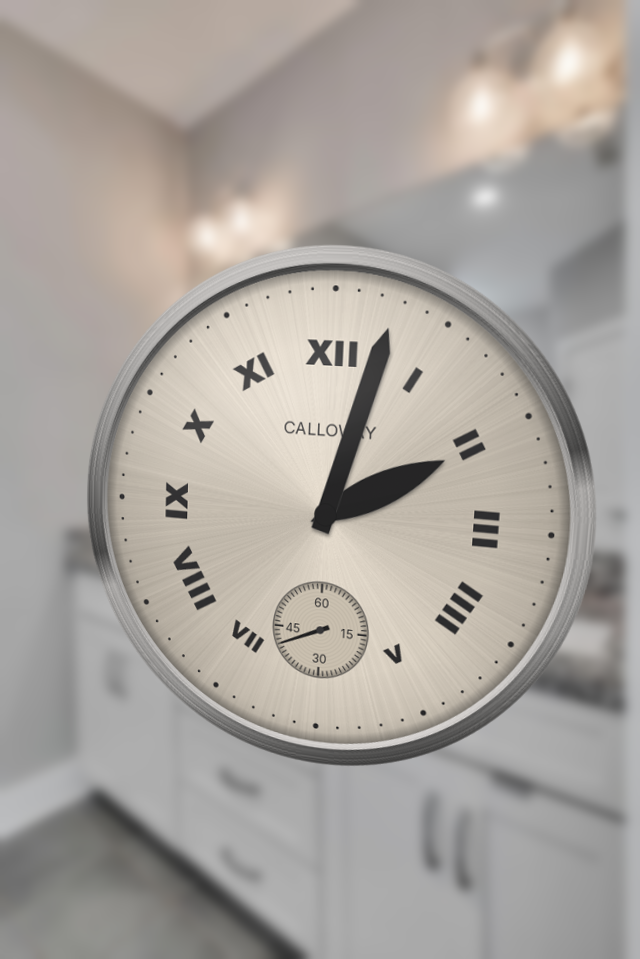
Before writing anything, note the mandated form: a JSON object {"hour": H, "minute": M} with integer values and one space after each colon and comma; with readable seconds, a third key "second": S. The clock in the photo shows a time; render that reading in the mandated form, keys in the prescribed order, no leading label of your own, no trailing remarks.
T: {"hour": 2, "minute": 2, "second": 41}
